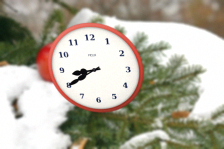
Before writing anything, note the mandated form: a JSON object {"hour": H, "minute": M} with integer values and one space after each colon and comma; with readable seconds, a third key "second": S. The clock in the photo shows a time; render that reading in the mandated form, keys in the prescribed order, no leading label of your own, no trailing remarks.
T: {"hour": 8, "minute": 40}
